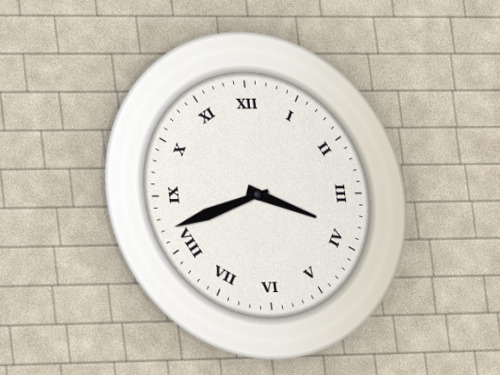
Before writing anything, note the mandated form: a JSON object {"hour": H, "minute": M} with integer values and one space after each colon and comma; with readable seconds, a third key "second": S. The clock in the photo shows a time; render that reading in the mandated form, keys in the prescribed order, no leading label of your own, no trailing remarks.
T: {"hour": 3, "minute": 42}
